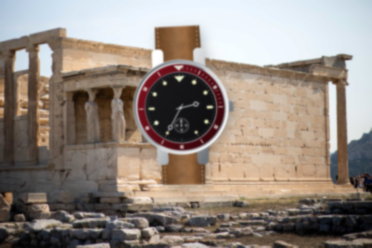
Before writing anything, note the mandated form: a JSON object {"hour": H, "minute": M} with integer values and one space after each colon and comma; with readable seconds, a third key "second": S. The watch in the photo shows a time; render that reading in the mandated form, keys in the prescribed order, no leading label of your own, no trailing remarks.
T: {"hour": 2, "minute": 35}
